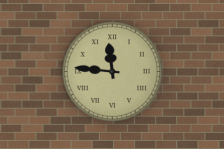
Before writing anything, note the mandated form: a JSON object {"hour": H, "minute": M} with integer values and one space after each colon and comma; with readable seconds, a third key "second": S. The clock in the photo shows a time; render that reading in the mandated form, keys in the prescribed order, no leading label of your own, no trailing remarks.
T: {"hour": 11, "minute": 46}
